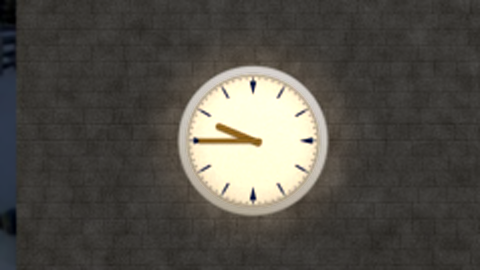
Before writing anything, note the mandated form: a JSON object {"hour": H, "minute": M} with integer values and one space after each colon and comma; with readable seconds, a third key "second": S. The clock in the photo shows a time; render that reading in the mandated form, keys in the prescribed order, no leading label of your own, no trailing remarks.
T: {"hour": 9, "minute": 45}
